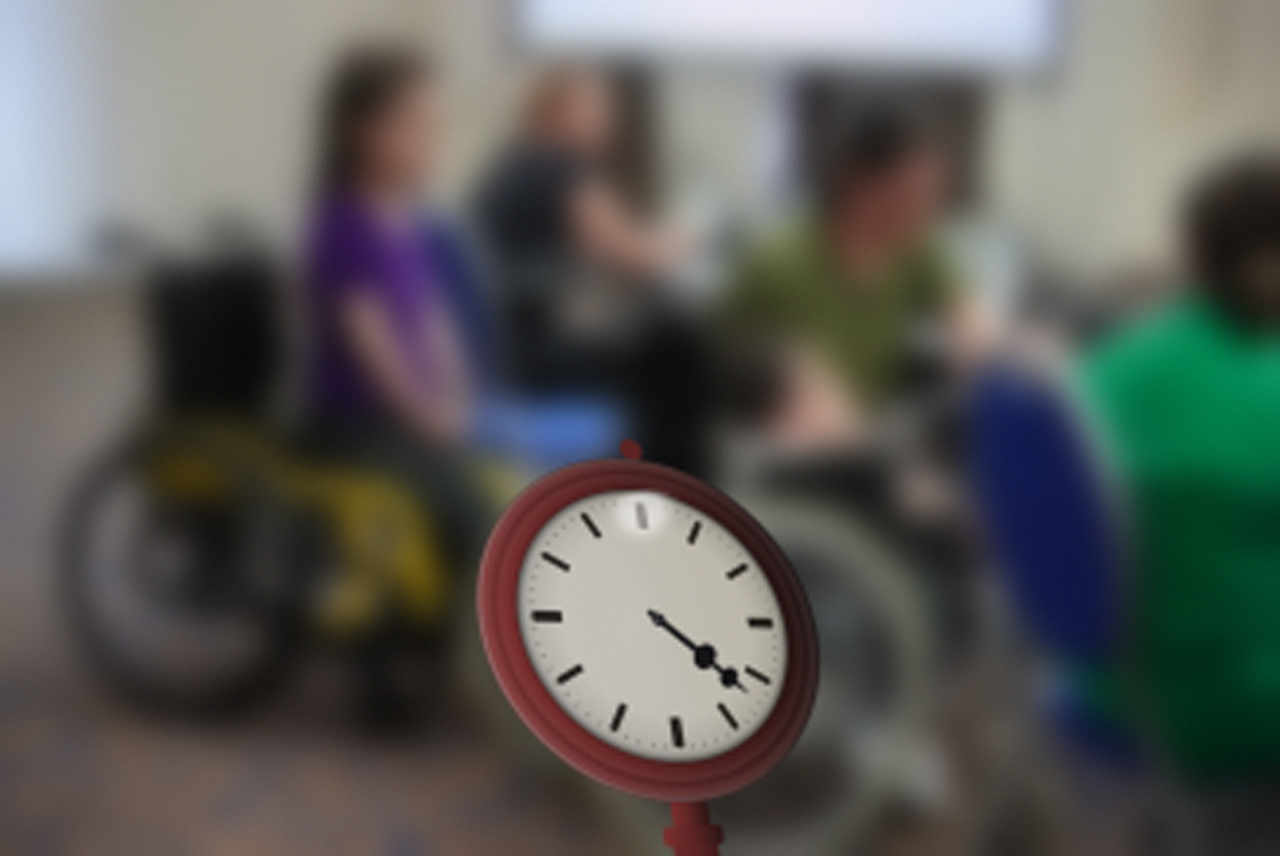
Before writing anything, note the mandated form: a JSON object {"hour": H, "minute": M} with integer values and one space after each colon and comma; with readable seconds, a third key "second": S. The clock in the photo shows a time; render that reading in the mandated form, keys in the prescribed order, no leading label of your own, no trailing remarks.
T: {"hour": 4, "minute": 22}
